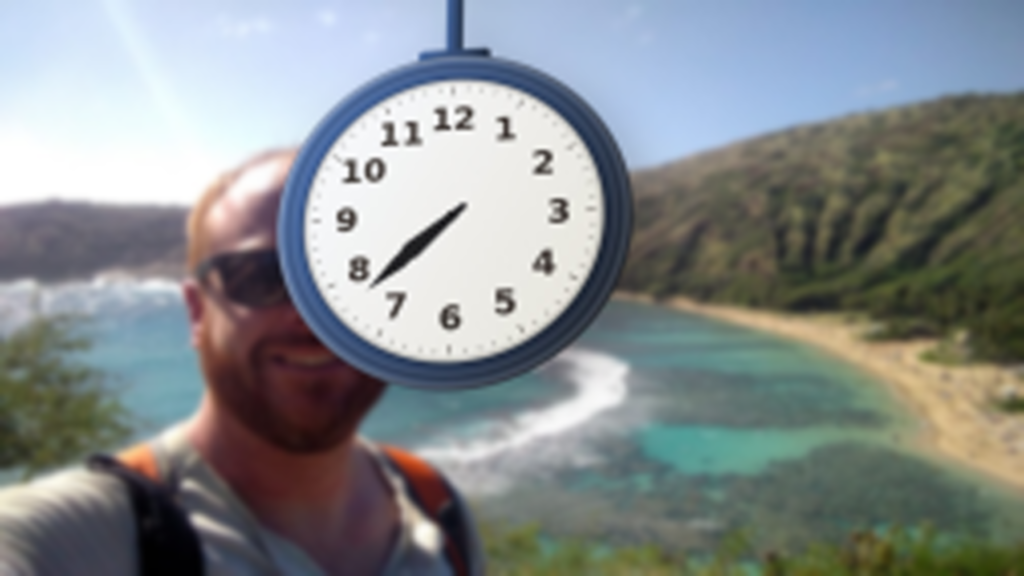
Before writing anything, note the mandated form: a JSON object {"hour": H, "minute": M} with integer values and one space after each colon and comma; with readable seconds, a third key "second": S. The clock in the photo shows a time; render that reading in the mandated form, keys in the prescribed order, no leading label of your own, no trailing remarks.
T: {"hour": 7, "minute": 38}
